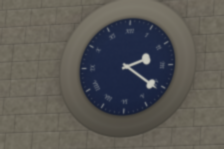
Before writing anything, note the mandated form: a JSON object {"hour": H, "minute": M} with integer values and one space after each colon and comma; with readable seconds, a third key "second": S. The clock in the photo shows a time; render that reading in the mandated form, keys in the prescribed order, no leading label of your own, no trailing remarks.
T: {"hour": 2, "minute": 21}
